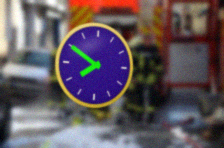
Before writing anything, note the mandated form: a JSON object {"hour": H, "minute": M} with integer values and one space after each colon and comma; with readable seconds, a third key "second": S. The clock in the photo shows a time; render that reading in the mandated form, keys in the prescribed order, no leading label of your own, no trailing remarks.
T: {"hour": 7, "minute": 50}
